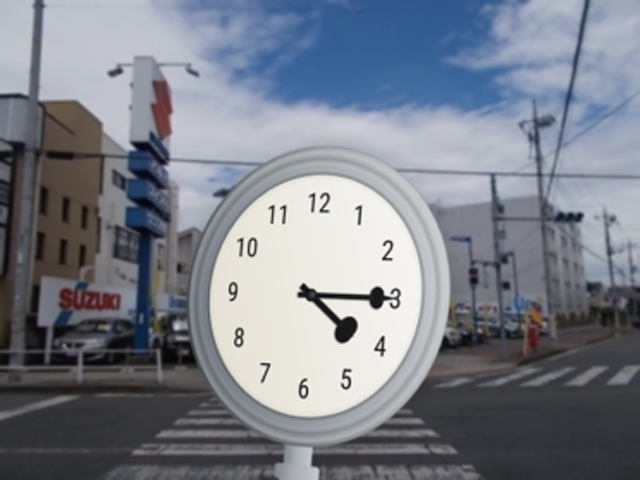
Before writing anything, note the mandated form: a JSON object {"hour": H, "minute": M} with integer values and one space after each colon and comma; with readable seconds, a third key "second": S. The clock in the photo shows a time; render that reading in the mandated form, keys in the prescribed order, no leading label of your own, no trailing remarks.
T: {"hour": 4, "minute": 15}
